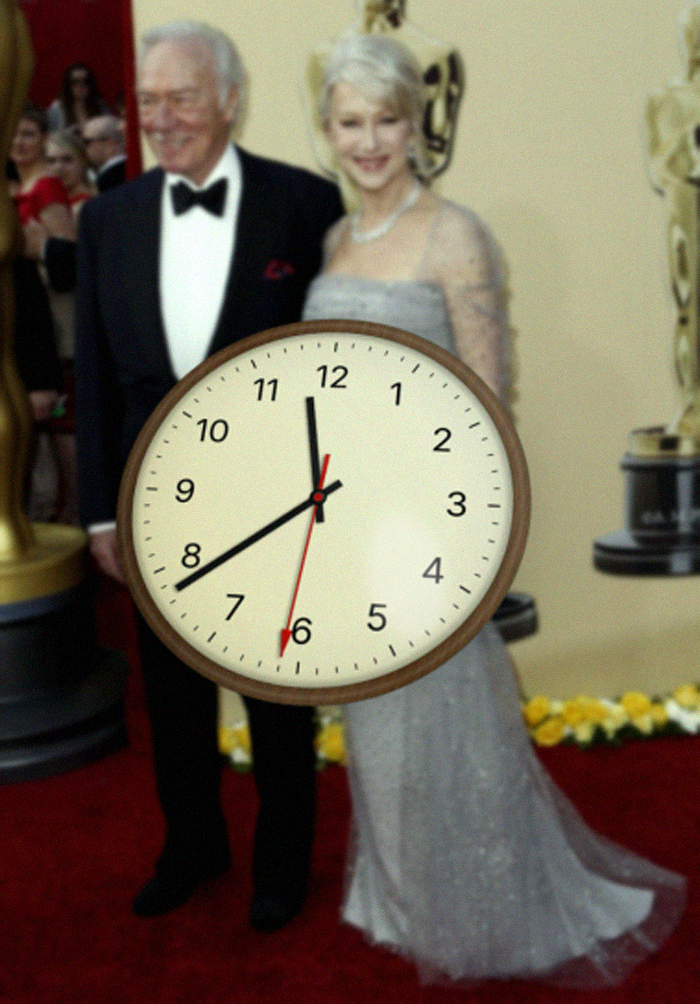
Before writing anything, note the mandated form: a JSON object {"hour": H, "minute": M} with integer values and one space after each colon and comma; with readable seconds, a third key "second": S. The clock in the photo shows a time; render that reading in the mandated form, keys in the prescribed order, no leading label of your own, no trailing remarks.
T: {"hour": 11, "minute": 38, "second": 31}
